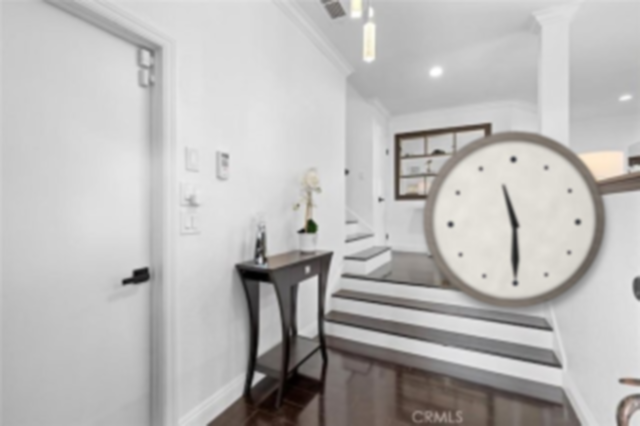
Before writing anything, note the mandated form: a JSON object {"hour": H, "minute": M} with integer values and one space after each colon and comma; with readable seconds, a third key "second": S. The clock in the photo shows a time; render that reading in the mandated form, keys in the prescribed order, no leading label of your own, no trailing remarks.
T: {"hour": 11, "minute": 30}
